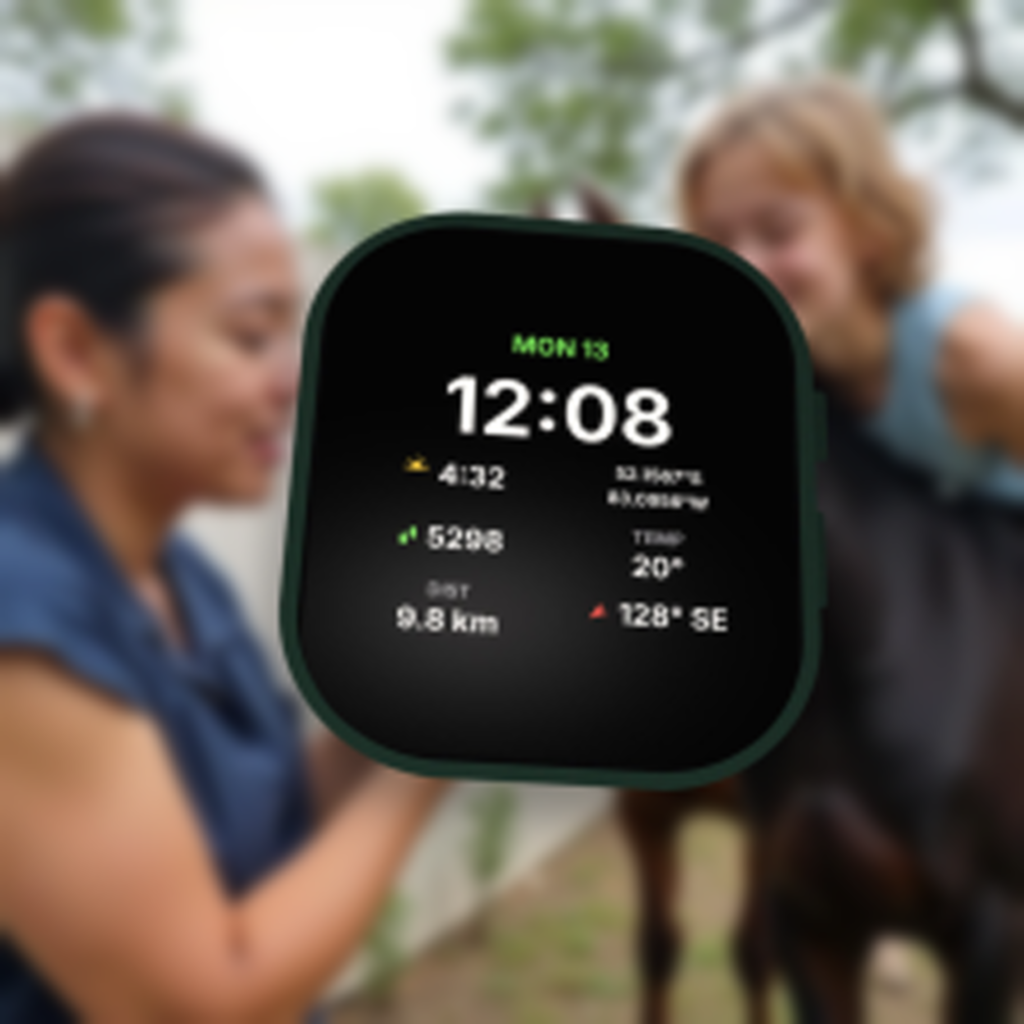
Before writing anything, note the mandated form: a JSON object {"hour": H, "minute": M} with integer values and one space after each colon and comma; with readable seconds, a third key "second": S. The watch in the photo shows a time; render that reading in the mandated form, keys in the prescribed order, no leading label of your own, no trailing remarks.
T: {"hour": 12, "minute": 8}
